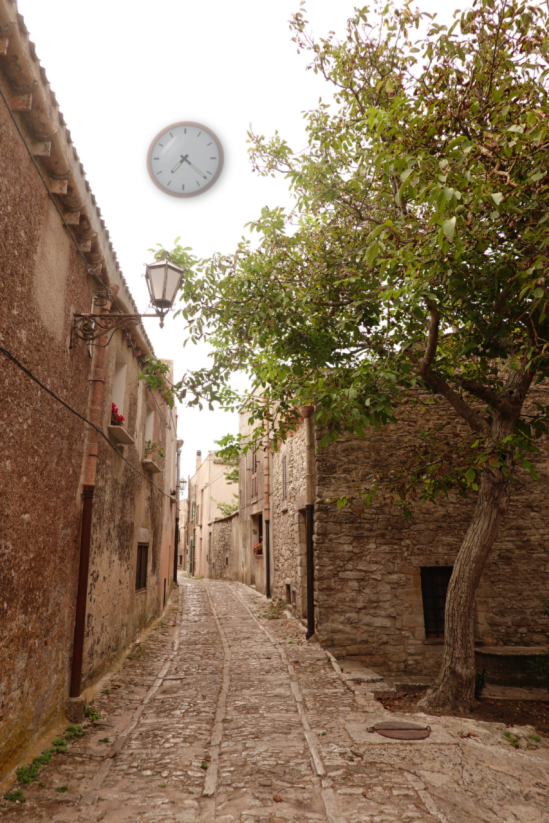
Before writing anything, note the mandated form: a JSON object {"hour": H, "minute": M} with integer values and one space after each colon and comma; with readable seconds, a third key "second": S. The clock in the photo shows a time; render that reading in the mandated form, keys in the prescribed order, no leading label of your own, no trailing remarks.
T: {"hour": 7, "minute": 22}
